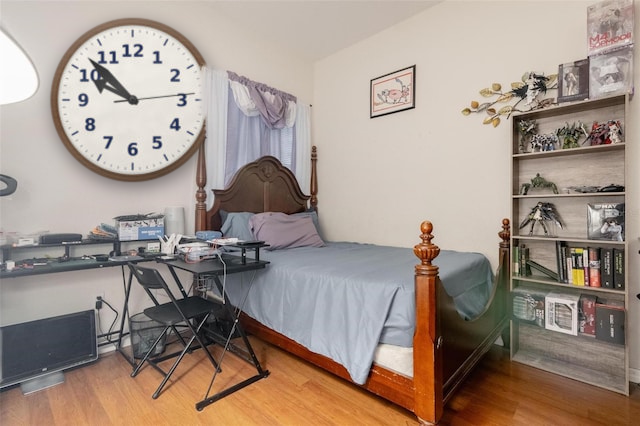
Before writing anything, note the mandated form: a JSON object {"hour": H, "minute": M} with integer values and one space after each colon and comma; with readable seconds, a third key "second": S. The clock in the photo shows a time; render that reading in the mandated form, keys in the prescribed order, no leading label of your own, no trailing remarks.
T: {"hour": 9, "minute": 52, "second": 14}
